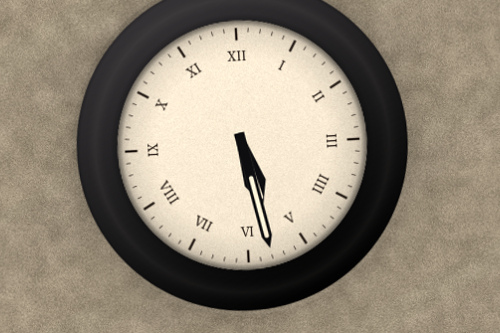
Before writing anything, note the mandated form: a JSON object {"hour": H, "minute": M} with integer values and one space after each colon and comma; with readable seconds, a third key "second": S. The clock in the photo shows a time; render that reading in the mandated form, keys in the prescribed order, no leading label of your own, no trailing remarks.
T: {"hour": 5, "minute": 28}
